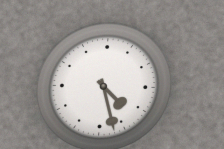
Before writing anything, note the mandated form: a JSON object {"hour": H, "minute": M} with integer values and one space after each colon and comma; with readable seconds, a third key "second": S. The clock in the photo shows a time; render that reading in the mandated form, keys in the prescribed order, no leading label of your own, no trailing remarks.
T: {"hour": 4, "minute": 27}
